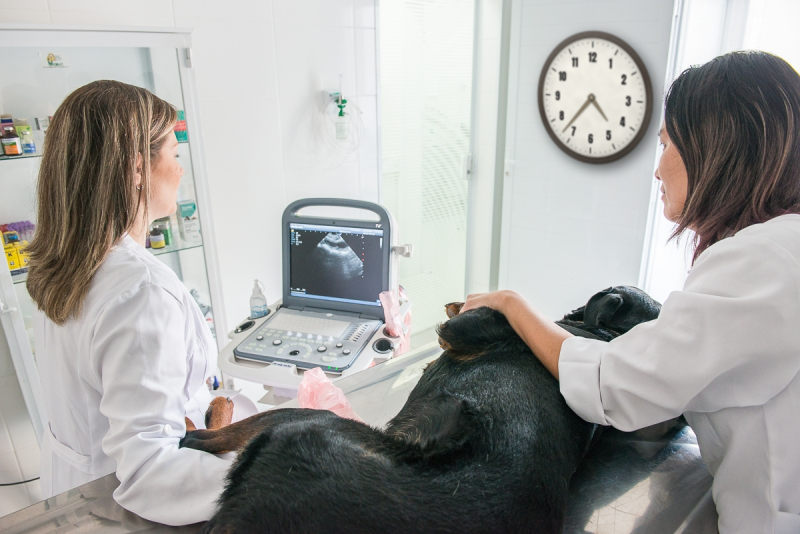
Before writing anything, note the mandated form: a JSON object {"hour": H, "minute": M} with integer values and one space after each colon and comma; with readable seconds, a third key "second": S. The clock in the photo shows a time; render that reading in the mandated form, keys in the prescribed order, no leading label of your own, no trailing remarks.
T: {"hour": 4, "minute": 37}
